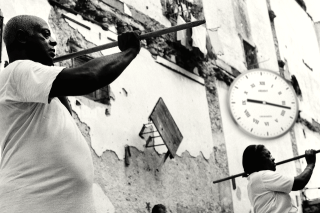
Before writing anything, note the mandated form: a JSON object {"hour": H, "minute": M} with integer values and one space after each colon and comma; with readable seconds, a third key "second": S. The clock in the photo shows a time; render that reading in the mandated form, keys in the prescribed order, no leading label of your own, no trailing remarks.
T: {"hour": 9, "minute": 17}
